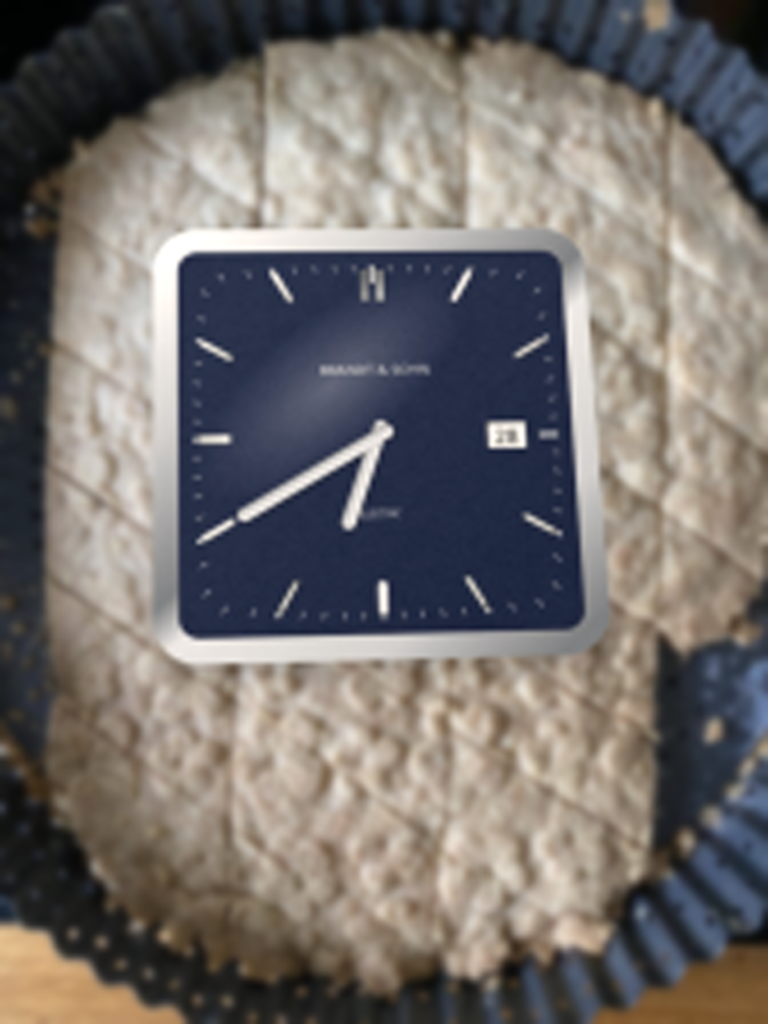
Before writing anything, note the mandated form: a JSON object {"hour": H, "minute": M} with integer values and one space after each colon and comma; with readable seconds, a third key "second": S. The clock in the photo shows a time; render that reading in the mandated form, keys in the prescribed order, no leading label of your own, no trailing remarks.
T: {"hour": 6, "minute": 40}
